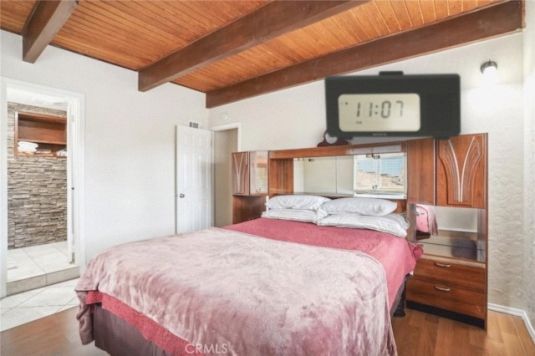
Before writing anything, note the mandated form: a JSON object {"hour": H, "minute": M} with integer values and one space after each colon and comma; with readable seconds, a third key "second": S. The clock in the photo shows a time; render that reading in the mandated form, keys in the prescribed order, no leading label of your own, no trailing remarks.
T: {"hour": 11, "minute": 7}
